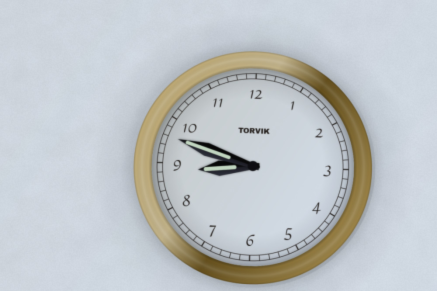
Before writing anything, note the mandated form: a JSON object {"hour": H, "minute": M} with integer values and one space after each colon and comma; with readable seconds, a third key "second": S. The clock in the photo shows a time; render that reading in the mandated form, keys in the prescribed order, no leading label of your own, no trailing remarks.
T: {"hour": 8, "minute": 48}
